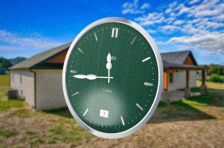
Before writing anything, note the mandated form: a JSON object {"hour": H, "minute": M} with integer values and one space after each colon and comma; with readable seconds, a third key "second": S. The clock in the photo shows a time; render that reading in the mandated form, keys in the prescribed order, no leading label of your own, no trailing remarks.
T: {"hour": 11, "minute": 44}
